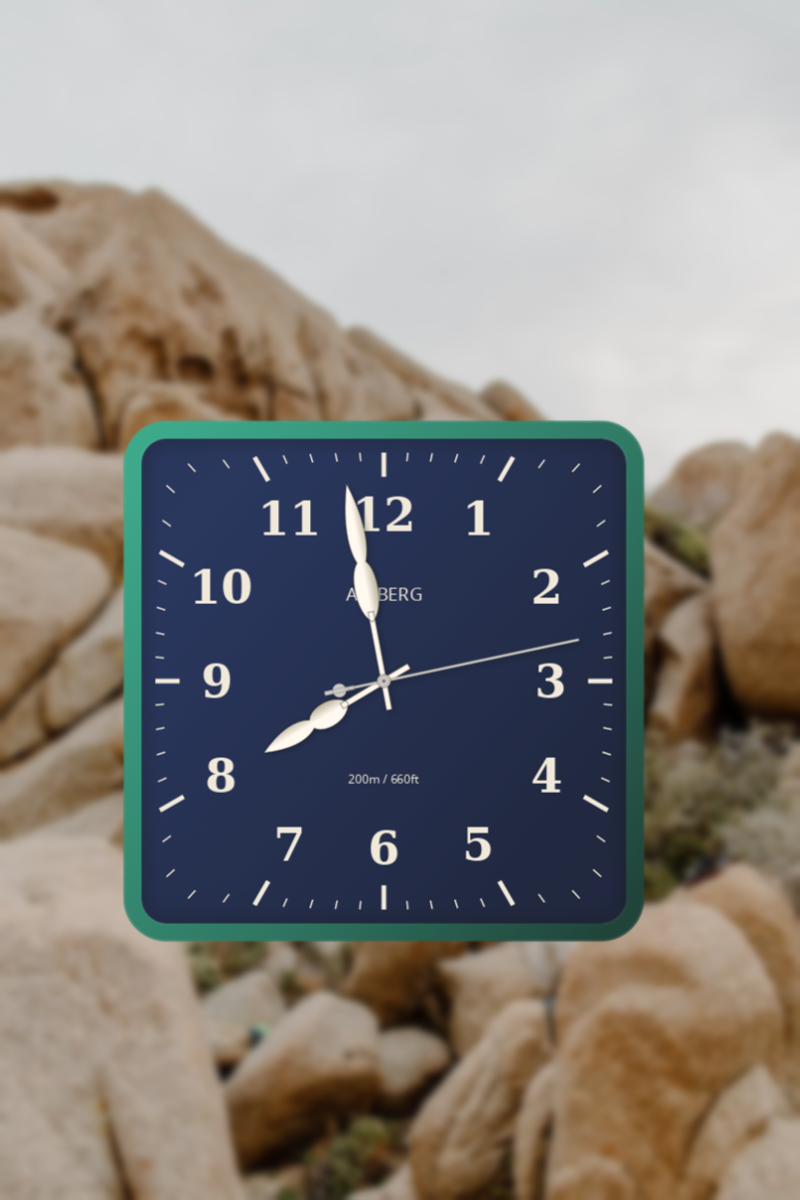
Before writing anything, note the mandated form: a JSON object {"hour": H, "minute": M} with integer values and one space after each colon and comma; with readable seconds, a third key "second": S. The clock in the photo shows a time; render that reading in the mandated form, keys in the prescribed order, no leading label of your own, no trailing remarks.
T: {"hour": 7, "minute": 58, "second": 13}
